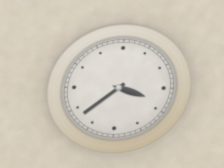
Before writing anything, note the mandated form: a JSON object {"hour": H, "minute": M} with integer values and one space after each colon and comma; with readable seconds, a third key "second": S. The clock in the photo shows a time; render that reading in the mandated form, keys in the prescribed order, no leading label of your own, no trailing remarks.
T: {"hour": 3, "minute": 38}
